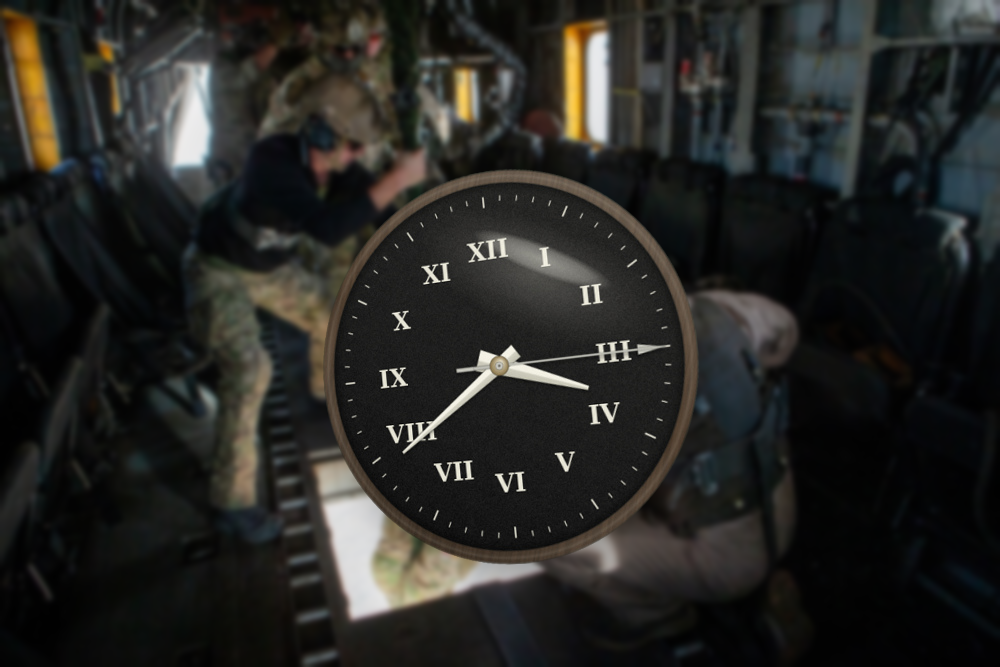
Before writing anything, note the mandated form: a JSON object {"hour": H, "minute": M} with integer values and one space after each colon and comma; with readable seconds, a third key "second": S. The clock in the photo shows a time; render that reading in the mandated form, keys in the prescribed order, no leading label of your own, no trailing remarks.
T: {"hour": 3, "minute": 39, "second": 15}
